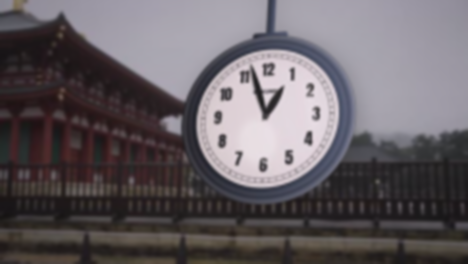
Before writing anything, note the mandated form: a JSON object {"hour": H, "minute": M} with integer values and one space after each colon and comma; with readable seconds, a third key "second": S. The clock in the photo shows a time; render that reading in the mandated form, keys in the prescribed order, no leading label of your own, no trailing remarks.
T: {"hour": 12, "minute": 57}
